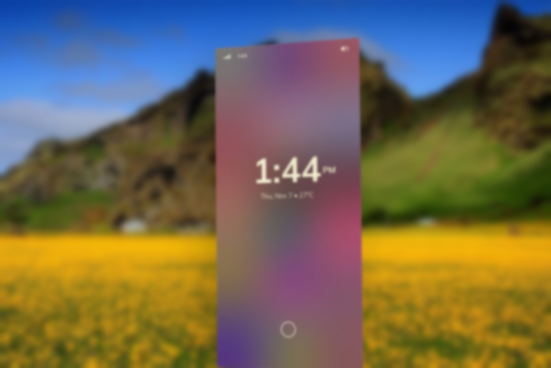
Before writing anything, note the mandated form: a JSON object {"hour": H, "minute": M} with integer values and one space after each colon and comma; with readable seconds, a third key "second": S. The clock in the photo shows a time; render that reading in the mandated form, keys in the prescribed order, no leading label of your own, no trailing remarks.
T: {"hour": 1, "minute": 44}
